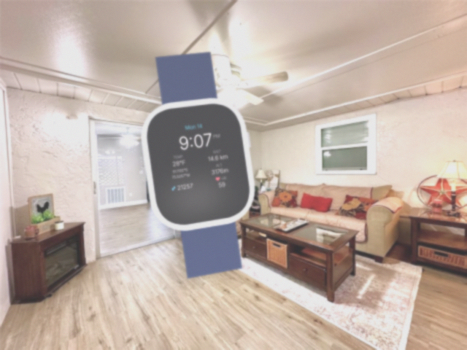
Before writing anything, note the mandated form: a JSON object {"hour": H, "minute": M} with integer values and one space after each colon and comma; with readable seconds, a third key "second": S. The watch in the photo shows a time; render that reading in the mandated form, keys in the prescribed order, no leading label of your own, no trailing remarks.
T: {"hour": 9, "minute": 7}
